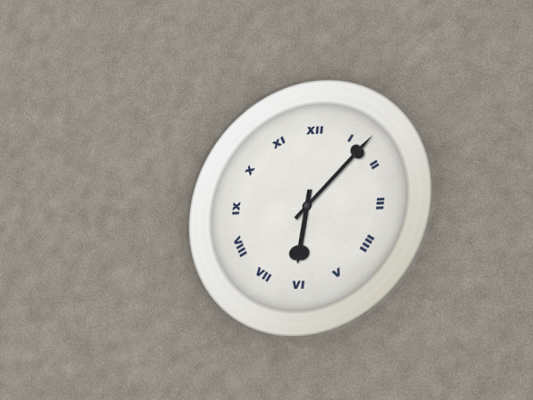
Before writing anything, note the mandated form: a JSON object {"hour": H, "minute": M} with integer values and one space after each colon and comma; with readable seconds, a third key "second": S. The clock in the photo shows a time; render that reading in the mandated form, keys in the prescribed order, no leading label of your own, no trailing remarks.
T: {"hour": 6, "minute": 7}
